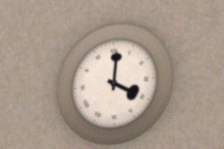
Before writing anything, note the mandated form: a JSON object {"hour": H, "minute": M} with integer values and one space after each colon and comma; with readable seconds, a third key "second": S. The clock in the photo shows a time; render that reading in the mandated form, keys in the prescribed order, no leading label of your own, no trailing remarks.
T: {"hour": 4, "minute": 1}
